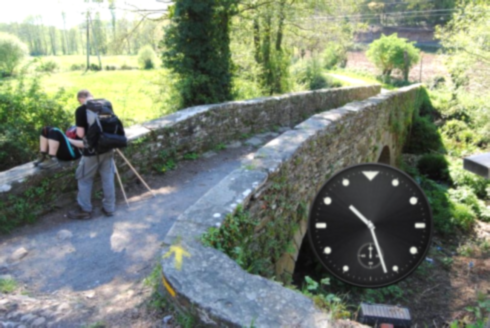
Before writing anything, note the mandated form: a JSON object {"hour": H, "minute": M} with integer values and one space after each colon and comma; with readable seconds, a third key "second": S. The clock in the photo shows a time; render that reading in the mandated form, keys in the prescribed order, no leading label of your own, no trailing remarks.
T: {"hour": 10, "minute": 27}
